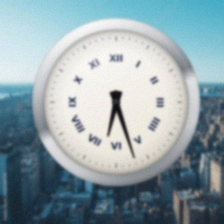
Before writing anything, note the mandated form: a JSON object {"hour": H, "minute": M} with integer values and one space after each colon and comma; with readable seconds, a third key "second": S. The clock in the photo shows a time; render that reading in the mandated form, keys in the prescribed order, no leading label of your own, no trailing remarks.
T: {"hour": 6, "minute": 27}
